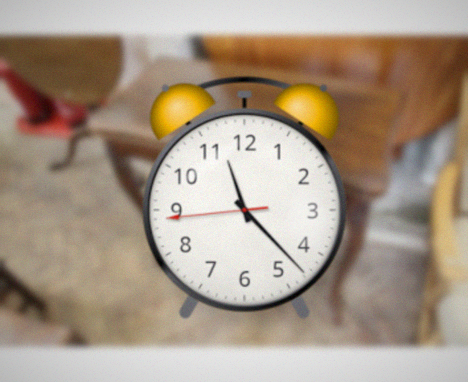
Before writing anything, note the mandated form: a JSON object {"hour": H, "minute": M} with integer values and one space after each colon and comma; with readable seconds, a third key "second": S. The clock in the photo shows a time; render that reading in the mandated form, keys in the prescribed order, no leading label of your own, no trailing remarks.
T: {"hour": 11, "minute": 22, "second": 44}
